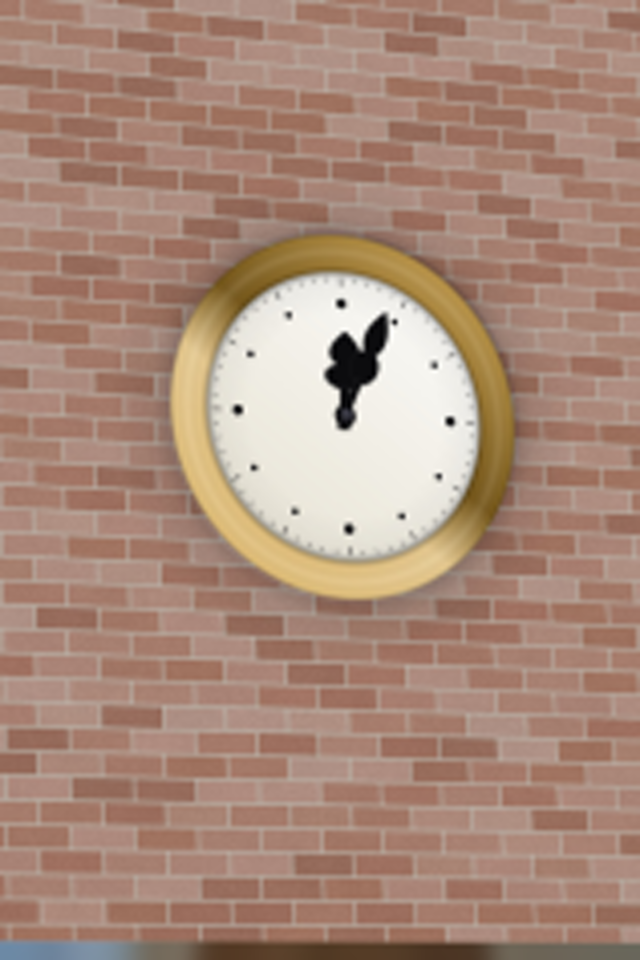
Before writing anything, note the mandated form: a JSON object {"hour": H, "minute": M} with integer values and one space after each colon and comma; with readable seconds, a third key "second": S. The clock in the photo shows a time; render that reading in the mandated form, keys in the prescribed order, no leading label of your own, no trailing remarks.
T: {"hour": 12, "minute": 4}
